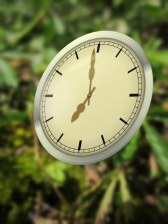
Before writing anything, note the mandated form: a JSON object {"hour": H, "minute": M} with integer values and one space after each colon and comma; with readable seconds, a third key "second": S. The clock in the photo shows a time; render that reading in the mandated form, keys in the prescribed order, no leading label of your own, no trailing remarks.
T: {"hour": 6, "minute": 59}
